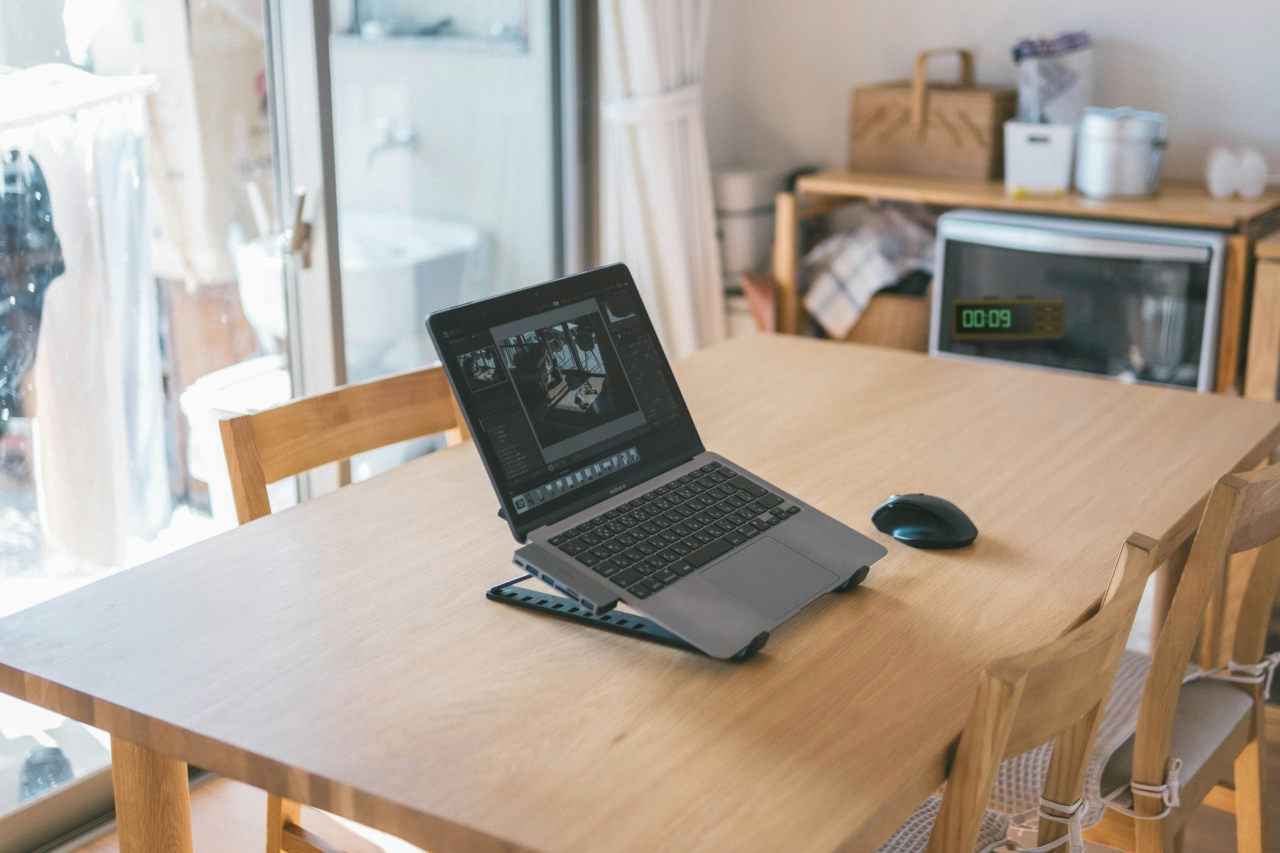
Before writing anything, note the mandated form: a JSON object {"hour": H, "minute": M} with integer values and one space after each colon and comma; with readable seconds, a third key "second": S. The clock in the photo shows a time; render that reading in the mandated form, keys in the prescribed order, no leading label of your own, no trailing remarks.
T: {"hour": 0, "minute": 9}
